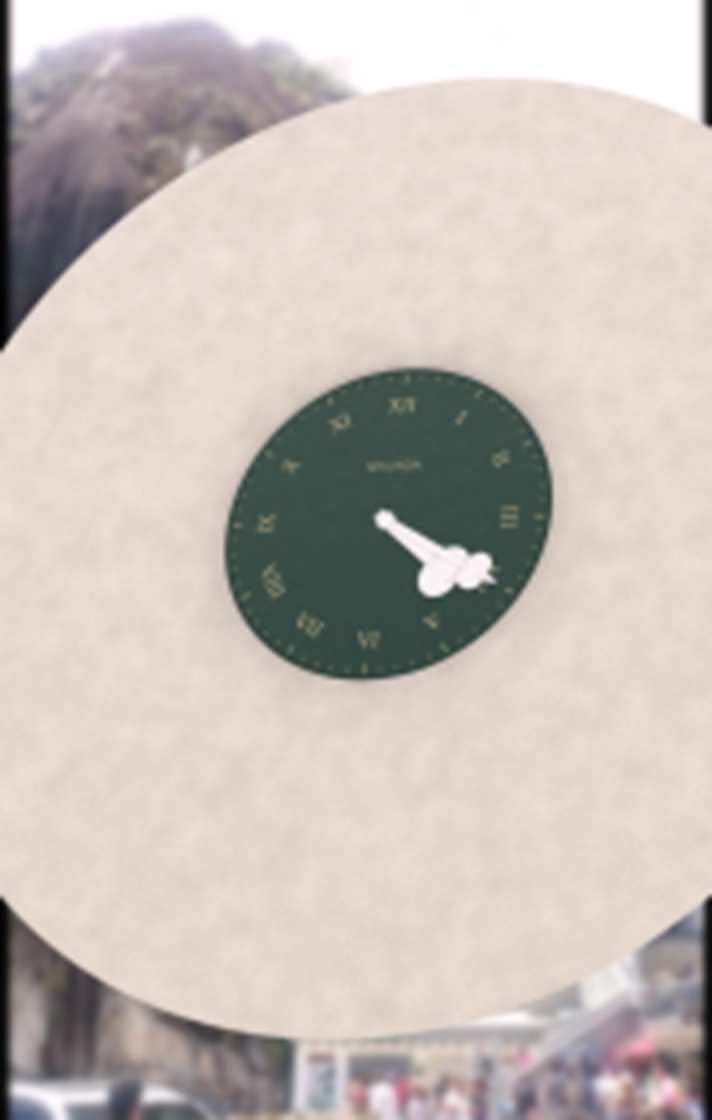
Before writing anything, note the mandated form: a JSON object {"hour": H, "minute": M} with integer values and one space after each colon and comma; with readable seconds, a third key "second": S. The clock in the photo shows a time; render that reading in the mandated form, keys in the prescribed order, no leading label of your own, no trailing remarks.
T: {"hour": 4, "minute": 20}
